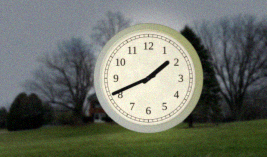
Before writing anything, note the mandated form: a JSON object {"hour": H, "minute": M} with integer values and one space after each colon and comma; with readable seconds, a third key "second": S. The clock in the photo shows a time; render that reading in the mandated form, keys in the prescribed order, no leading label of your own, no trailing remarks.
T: {"hour": 1, "minute": 41}
